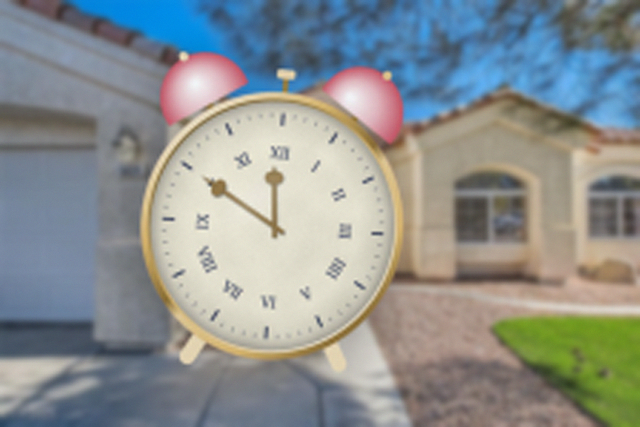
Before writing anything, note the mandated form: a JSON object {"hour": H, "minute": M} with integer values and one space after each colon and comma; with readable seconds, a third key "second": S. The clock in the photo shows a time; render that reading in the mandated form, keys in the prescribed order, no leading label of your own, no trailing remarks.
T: {"hour": 11, "minute": 50}
